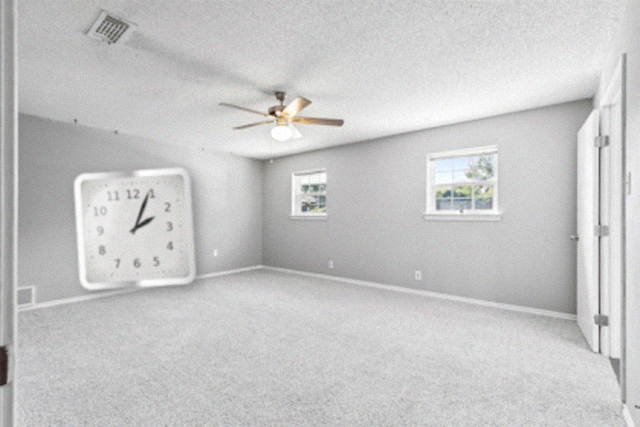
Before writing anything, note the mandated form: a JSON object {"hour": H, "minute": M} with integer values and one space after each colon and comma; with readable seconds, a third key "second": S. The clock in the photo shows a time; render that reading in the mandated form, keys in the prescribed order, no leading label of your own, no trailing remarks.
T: {"hour": 2, "minute": 4}
